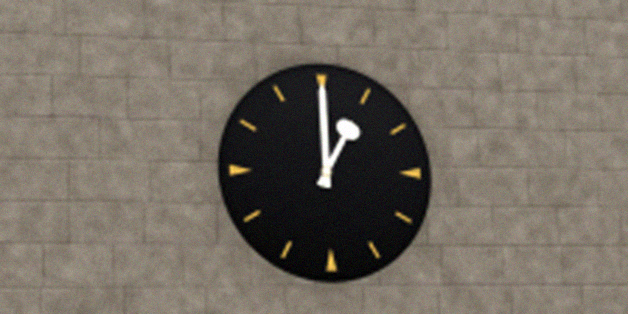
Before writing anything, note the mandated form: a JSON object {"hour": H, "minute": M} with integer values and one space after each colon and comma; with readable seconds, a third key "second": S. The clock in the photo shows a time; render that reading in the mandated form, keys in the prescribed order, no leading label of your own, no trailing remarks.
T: {"hour": 1, "minute": 0}
